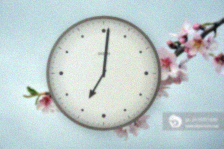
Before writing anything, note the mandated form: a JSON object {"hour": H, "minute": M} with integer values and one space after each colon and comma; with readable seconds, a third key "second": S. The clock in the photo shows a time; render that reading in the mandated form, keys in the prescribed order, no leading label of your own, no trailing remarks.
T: {"hour": 7, "minute": 1}
